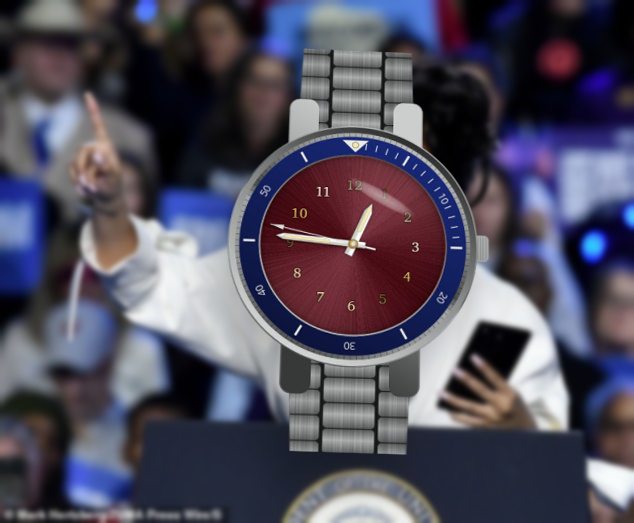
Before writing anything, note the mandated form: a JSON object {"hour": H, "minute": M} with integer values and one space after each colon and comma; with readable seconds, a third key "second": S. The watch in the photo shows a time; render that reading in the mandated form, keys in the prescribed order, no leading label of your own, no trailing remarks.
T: {"hour": 12, "minute": 45, "second": 47}
